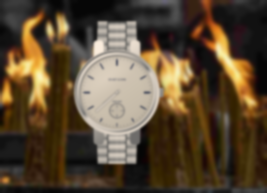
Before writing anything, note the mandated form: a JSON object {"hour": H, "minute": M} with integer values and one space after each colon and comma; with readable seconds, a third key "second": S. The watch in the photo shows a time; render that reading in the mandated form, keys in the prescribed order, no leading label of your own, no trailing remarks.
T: {"hour": 7, "minute": 38}
